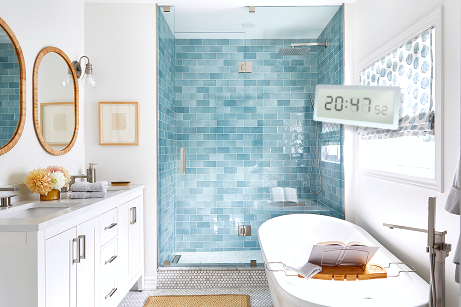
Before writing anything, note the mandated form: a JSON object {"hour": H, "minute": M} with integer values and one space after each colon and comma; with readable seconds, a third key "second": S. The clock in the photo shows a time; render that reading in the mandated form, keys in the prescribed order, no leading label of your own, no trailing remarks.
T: {"hour": 20, "minute": 47, "second": 52}
